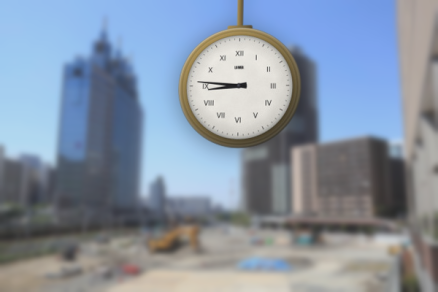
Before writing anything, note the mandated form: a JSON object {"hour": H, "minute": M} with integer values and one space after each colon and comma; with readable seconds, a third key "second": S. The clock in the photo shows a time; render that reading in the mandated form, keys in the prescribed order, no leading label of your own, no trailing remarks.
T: {"hour": 8, "minute": 46}
